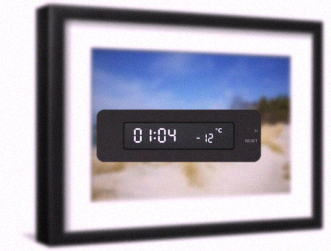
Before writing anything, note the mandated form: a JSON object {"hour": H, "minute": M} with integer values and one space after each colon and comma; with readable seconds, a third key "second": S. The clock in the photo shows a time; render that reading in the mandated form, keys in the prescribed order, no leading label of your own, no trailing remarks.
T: {"hour": 1, "minute": 4}
